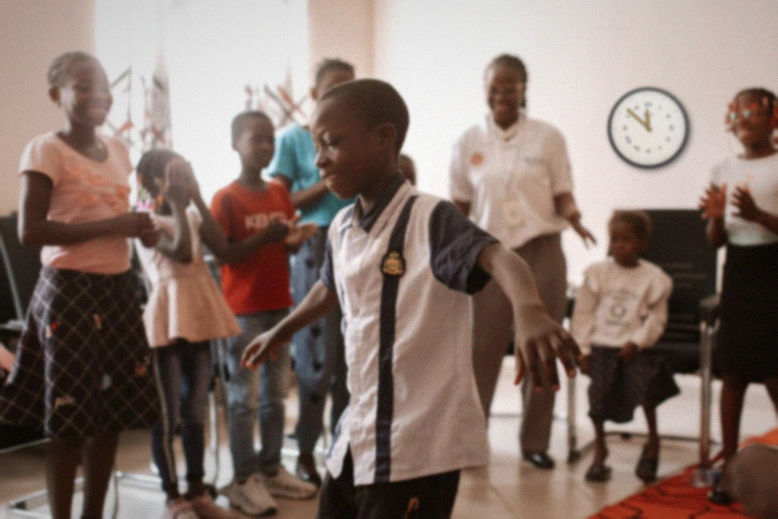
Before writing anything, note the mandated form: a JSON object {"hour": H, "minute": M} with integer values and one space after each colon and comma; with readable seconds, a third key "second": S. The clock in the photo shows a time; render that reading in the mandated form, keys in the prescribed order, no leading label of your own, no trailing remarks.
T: {"hour": 11, "minute": 52}
